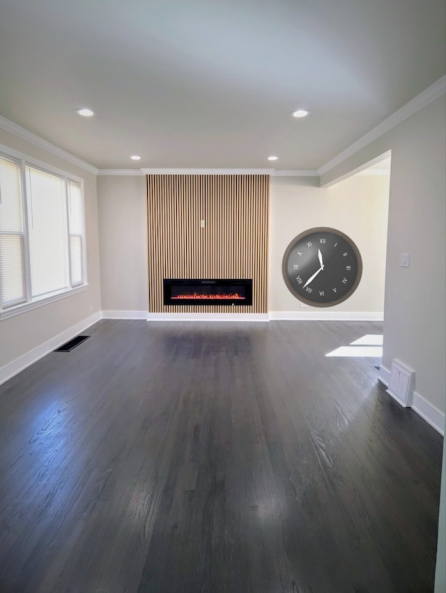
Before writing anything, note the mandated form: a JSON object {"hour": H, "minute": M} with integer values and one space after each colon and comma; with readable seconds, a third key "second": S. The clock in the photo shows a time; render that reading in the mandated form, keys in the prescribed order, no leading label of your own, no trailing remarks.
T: {"hour": 11, "minute": 37}
